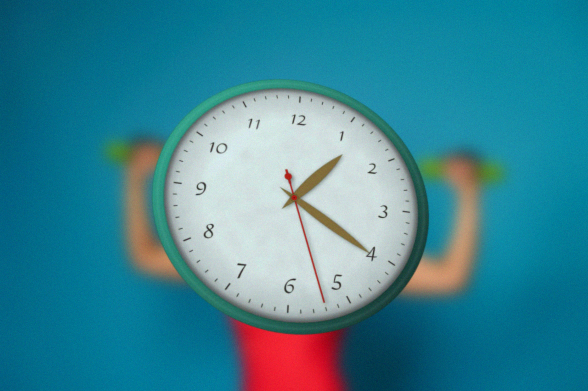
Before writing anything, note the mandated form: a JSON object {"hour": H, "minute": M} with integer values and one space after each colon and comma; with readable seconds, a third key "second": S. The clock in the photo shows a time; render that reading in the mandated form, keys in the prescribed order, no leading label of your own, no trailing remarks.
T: {"hour": 1, "minute": 20, "second": 27}
